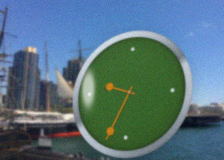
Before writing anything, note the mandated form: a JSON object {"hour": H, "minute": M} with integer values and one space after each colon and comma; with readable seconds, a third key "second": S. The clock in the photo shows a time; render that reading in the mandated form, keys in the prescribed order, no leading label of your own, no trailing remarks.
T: {"hour": 9, "minute": 34}
